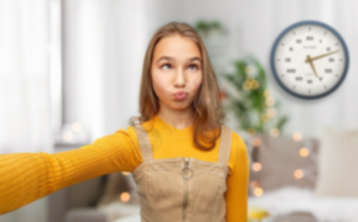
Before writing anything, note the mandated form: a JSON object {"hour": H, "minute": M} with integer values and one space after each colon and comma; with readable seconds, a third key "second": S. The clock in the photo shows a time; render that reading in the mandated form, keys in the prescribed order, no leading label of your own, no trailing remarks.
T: {"hour": 5, "minute": 12}
